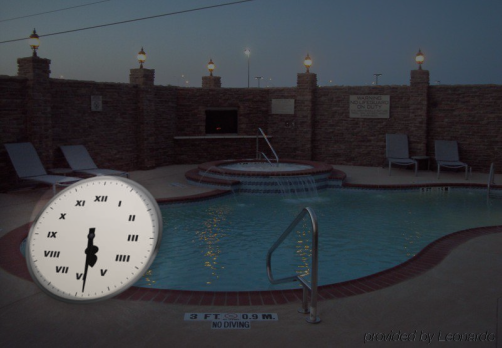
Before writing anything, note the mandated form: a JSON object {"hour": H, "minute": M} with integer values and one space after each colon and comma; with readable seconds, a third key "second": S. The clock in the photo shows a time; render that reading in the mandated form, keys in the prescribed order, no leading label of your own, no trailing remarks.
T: {"hour": 5, "minute": 29}
